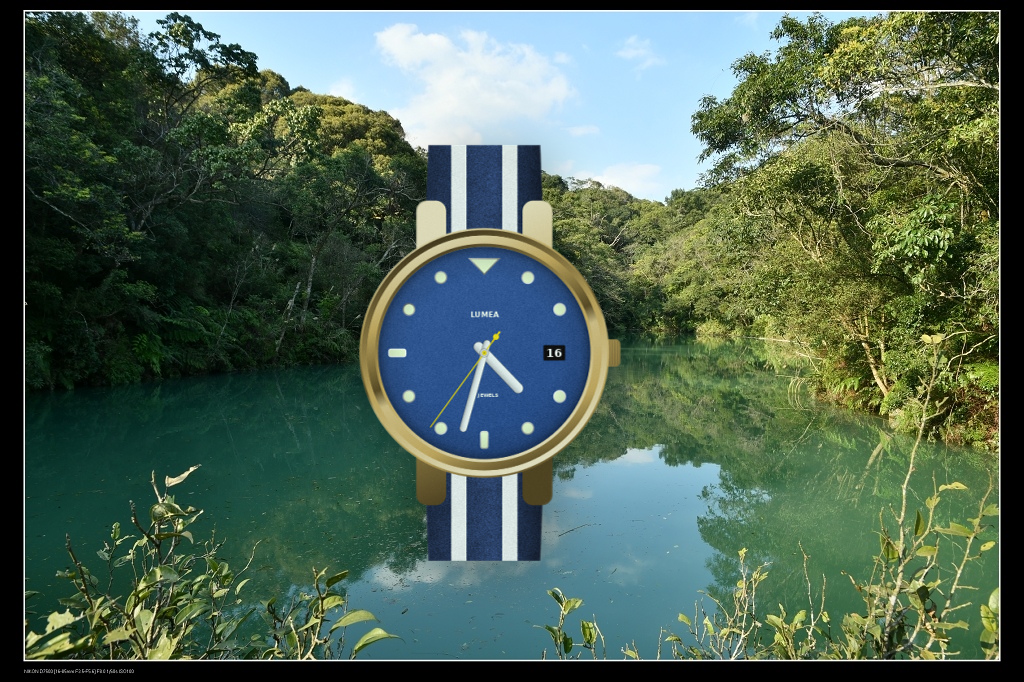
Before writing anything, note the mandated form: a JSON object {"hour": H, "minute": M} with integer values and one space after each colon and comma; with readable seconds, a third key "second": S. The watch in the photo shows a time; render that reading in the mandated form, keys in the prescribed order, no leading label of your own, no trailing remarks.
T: {"hour": 4, "minute": 32, "second": 36}
